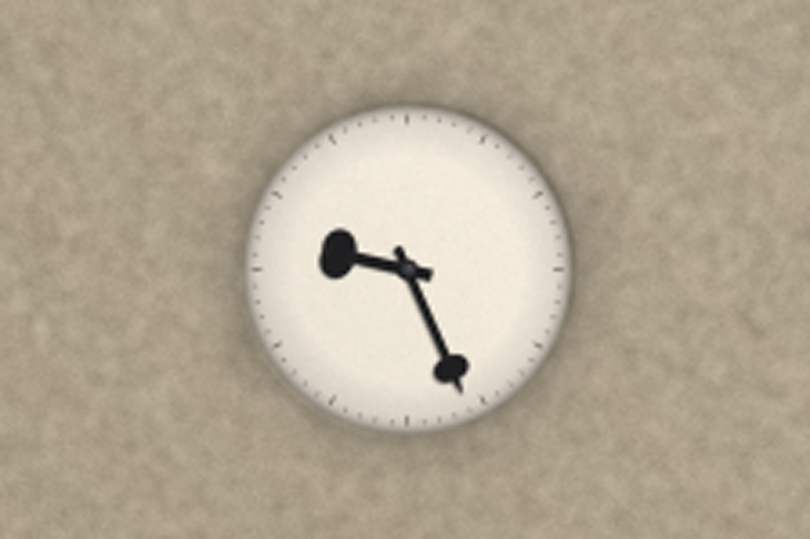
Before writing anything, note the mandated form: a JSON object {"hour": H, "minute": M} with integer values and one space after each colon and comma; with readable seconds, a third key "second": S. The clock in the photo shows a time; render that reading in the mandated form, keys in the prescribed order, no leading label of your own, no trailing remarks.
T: {"hour": 9, "minute": 26}
